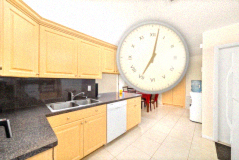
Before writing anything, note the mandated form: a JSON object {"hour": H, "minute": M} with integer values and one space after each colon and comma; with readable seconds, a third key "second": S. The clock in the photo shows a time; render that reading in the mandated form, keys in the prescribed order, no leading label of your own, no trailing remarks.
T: {"hour": 7, "minute": 2}
